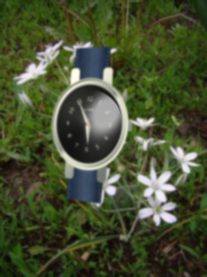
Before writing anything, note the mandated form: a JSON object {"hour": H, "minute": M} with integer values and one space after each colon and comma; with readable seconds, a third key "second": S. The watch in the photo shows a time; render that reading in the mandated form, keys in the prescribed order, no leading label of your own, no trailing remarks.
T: {"hour": 5, "minute": 55}
